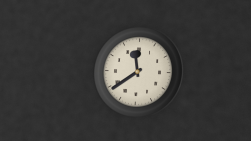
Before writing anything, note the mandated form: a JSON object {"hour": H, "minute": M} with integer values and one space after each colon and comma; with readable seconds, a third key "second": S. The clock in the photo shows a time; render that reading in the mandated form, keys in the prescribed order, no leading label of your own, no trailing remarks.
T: {"hour": 11, "minute": 39}
